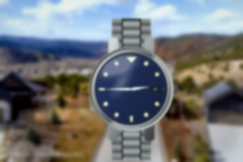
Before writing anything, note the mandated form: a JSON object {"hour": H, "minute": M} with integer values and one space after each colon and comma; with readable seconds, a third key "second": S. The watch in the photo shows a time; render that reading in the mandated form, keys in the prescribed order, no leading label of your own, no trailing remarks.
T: {"hour": 2, "minute": 45}
